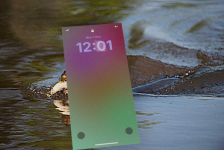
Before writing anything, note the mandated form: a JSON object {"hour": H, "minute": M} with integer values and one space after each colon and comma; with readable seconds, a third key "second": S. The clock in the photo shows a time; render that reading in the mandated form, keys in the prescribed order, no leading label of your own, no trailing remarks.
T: {"hour": 12, "minute": 1}
